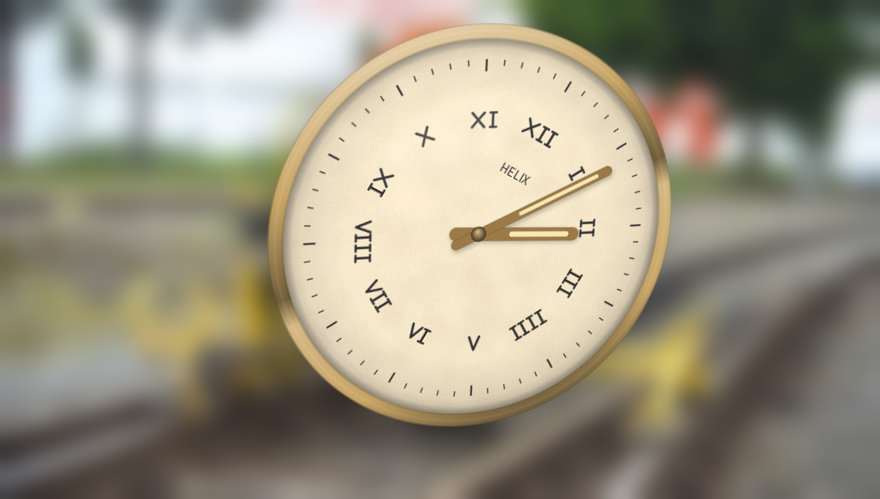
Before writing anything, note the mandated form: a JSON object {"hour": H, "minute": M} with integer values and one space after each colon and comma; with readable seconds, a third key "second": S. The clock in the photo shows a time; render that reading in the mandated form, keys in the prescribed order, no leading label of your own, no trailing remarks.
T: {"hour": 2, "minute": 6}
